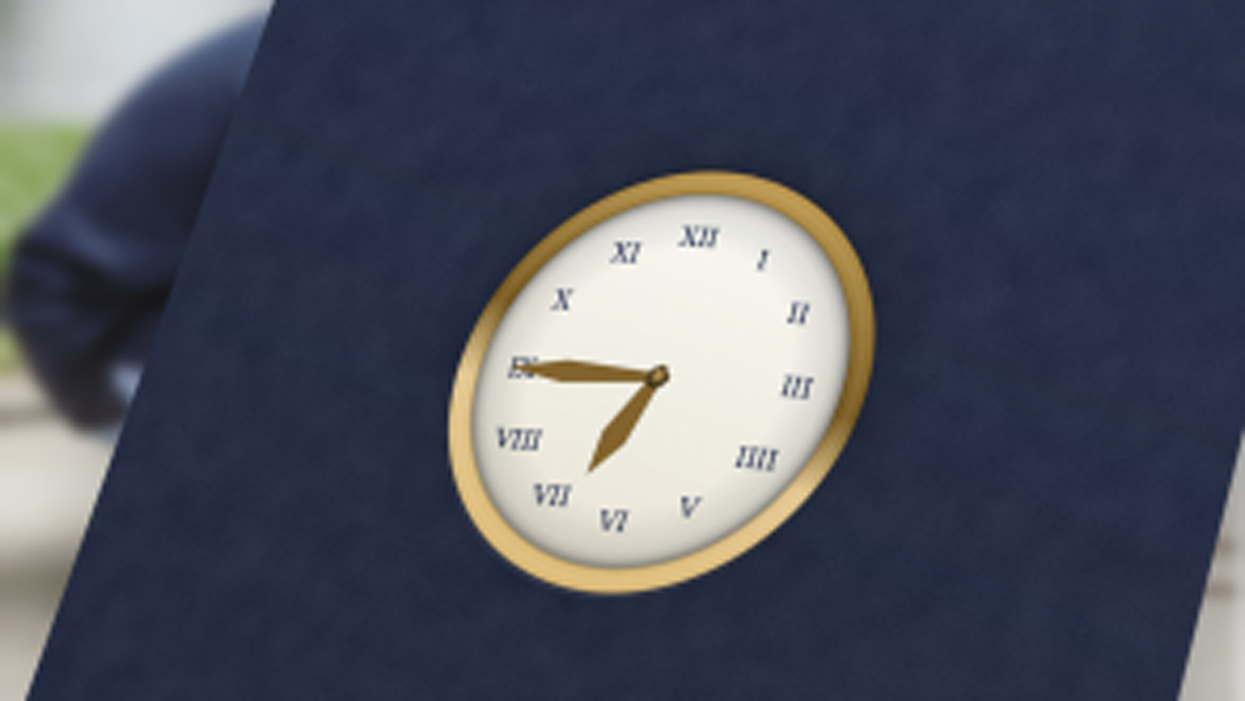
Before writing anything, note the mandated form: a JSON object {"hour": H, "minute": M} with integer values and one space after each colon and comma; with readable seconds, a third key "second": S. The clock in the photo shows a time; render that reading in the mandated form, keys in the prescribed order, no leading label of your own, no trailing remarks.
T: {"hour": 6, "minute": 45}
